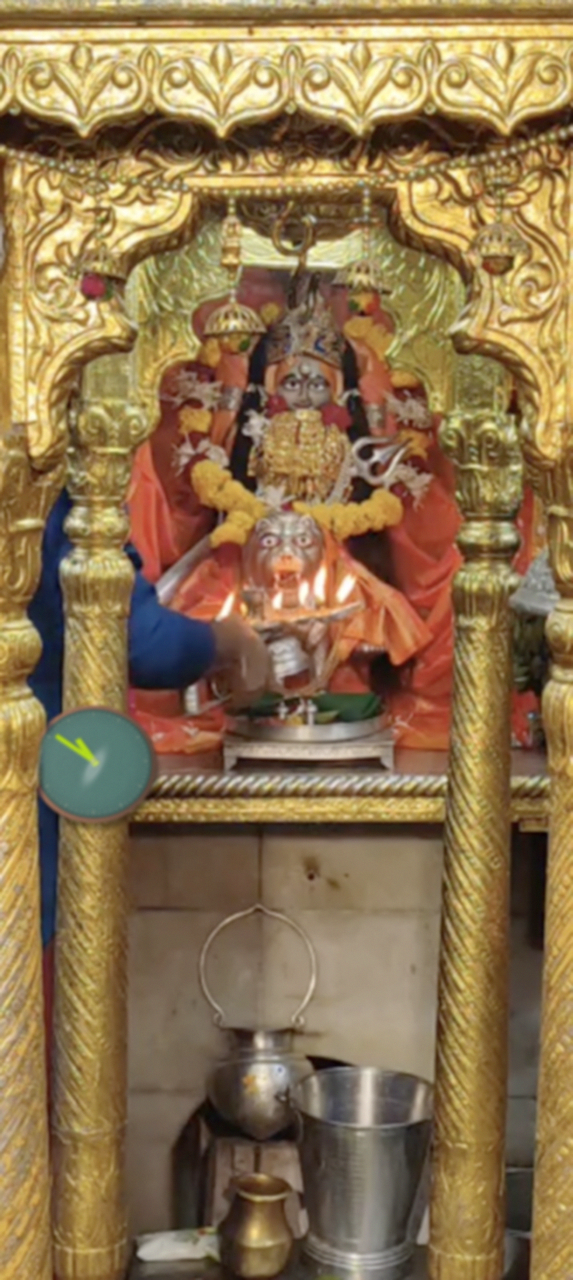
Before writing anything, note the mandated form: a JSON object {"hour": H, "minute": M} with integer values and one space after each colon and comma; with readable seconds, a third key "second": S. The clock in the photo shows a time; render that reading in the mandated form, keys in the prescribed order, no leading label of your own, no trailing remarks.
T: {"hour": 10, "minute": 51}
